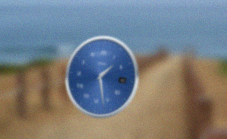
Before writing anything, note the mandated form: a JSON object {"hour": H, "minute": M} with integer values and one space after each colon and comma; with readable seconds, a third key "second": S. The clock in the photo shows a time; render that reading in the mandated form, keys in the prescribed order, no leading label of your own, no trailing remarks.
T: {"hour": 1, "minute": 27}
